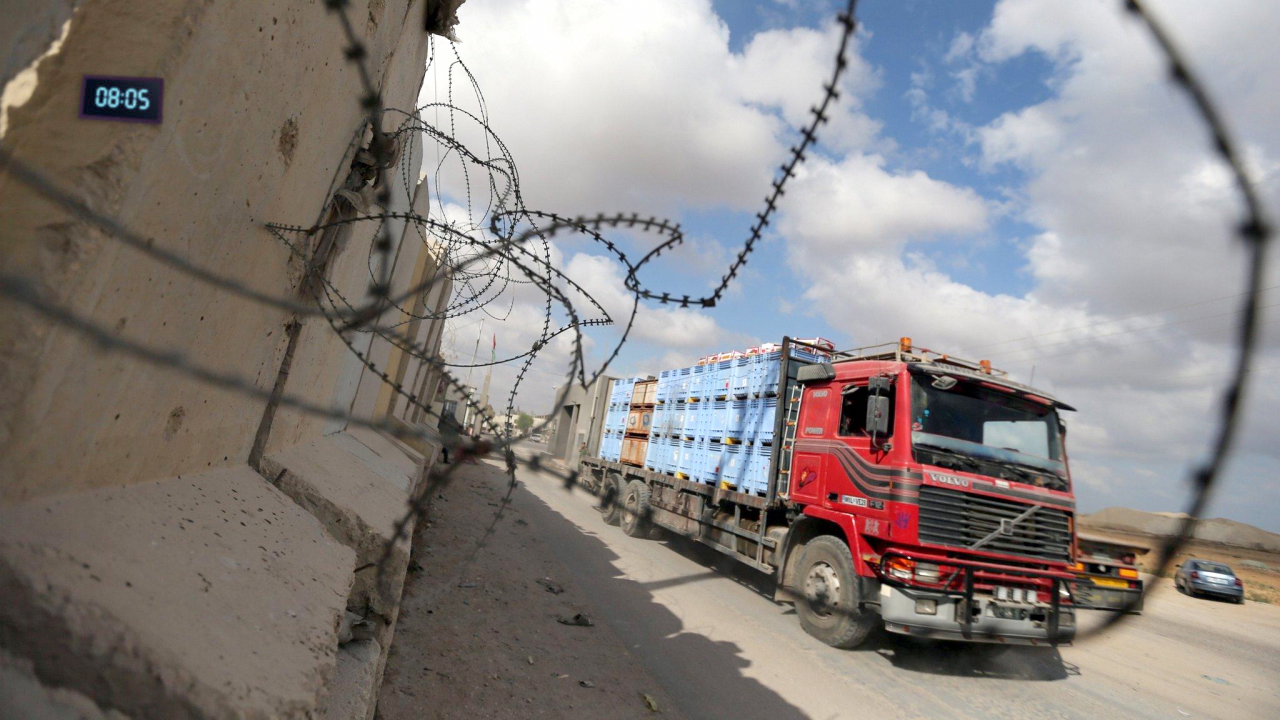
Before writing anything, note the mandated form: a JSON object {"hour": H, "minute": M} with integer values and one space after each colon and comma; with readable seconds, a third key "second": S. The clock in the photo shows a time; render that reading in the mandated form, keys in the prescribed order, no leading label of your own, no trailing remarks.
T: {"hour": 8, "minute": 5}
